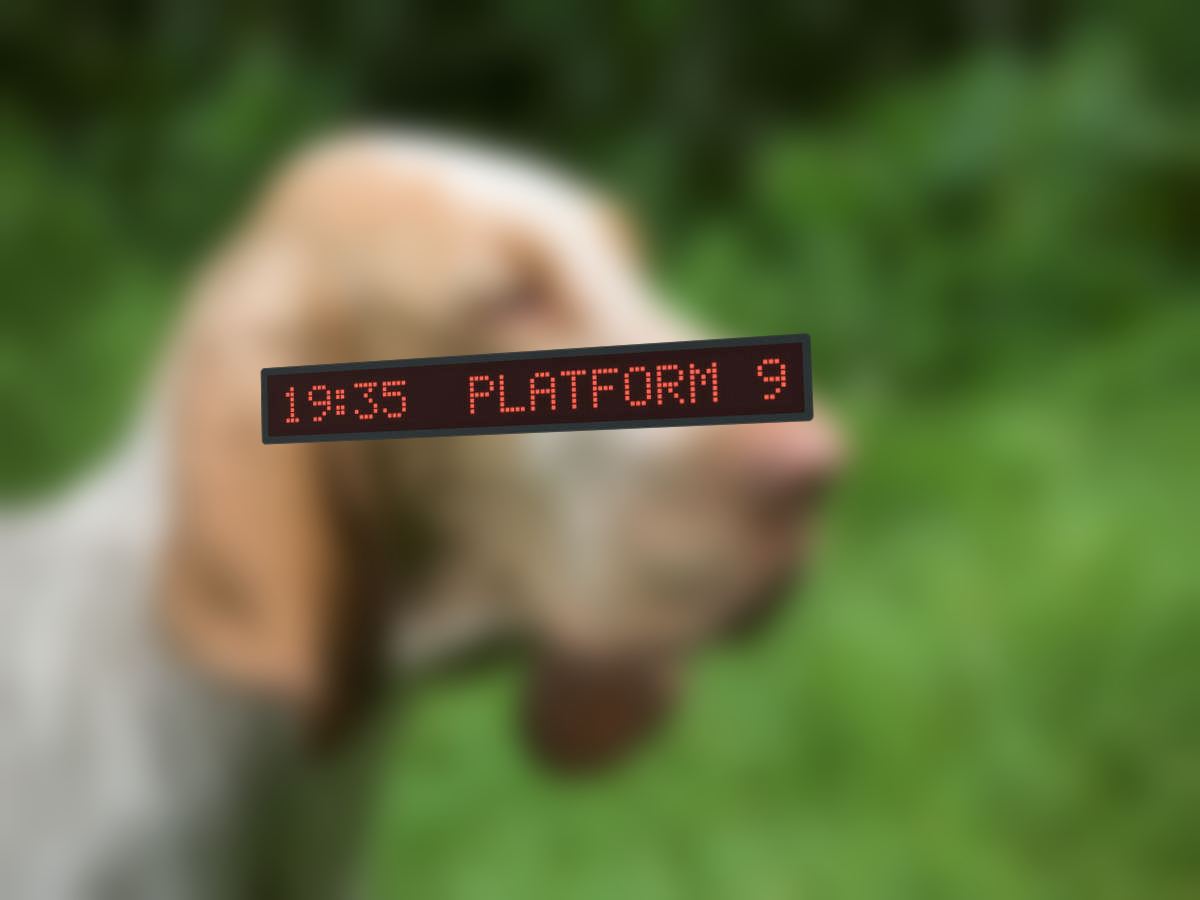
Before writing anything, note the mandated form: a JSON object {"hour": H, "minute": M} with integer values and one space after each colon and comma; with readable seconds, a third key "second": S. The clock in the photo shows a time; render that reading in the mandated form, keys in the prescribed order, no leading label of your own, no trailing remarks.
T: {"hour": 19, "minute": 35}
